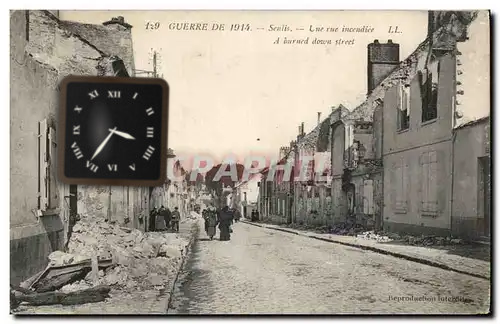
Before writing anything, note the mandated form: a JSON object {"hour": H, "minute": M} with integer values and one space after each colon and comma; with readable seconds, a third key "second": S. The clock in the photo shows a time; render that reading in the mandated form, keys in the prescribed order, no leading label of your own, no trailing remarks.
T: {"hour": 3, "minute": 36}
